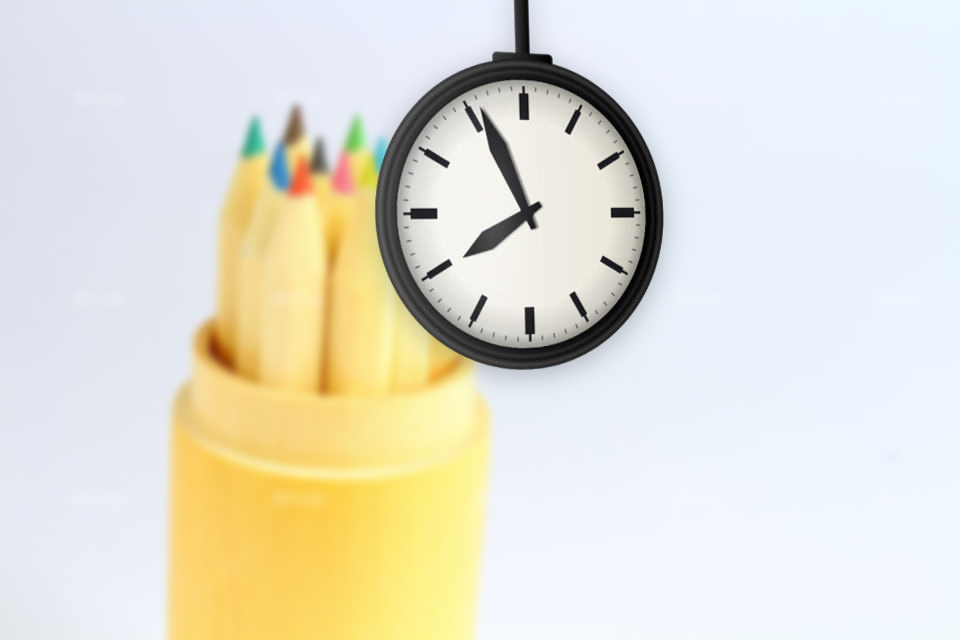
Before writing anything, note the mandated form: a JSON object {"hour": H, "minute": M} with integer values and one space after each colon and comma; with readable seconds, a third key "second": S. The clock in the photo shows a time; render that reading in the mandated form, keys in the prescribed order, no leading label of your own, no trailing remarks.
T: {"hour": 7, "minute": 56}
